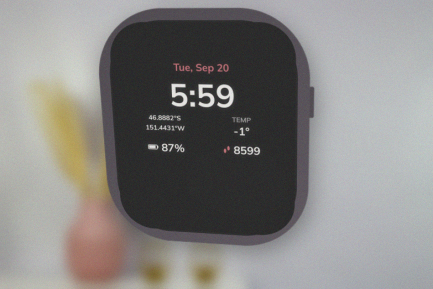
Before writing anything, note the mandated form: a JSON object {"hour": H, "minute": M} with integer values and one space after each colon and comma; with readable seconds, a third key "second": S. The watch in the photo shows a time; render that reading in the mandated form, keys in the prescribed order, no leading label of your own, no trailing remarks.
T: {"hour": 5, "minute": 59}
